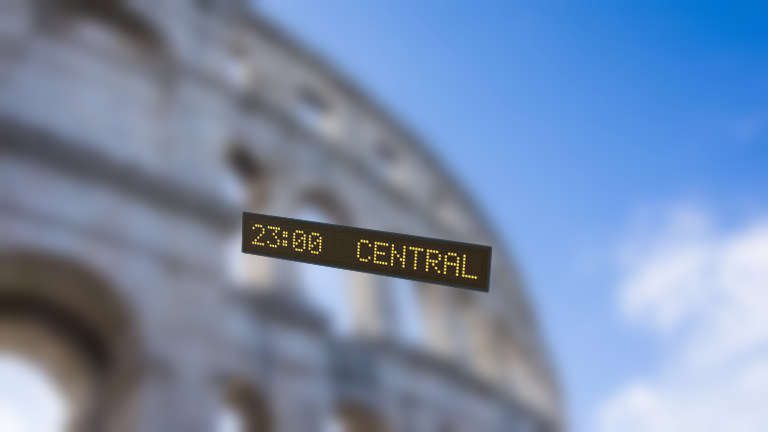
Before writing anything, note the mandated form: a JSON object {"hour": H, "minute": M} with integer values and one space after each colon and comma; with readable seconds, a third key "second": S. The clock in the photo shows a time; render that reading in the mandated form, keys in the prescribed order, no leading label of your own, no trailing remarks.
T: {"hour": 23, "minute": 0}
